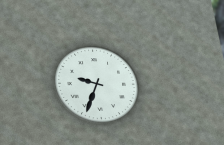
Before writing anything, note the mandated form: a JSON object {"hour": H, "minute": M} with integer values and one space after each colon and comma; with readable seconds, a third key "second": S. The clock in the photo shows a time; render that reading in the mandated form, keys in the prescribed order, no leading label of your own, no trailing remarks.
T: {"hour": 9, "minute": 34}
